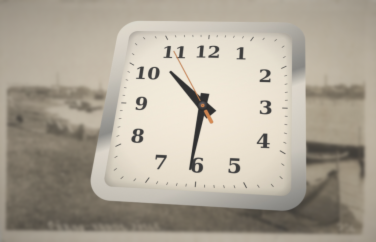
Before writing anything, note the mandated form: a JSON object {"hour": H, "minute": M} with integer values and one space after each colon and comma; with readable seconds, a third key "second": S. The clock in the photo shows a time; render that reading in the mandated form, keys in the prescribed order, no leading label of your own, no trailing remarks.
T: {"hour": 10, "minute": 30, "second": 55}
